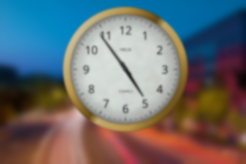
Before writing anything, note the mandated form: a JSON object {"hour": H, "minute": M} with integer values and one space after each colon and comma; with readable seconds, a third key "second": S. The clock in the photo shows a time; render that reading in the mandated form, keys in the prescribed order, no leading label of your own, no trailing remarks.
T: {"hour": 4, "minute": 54}
